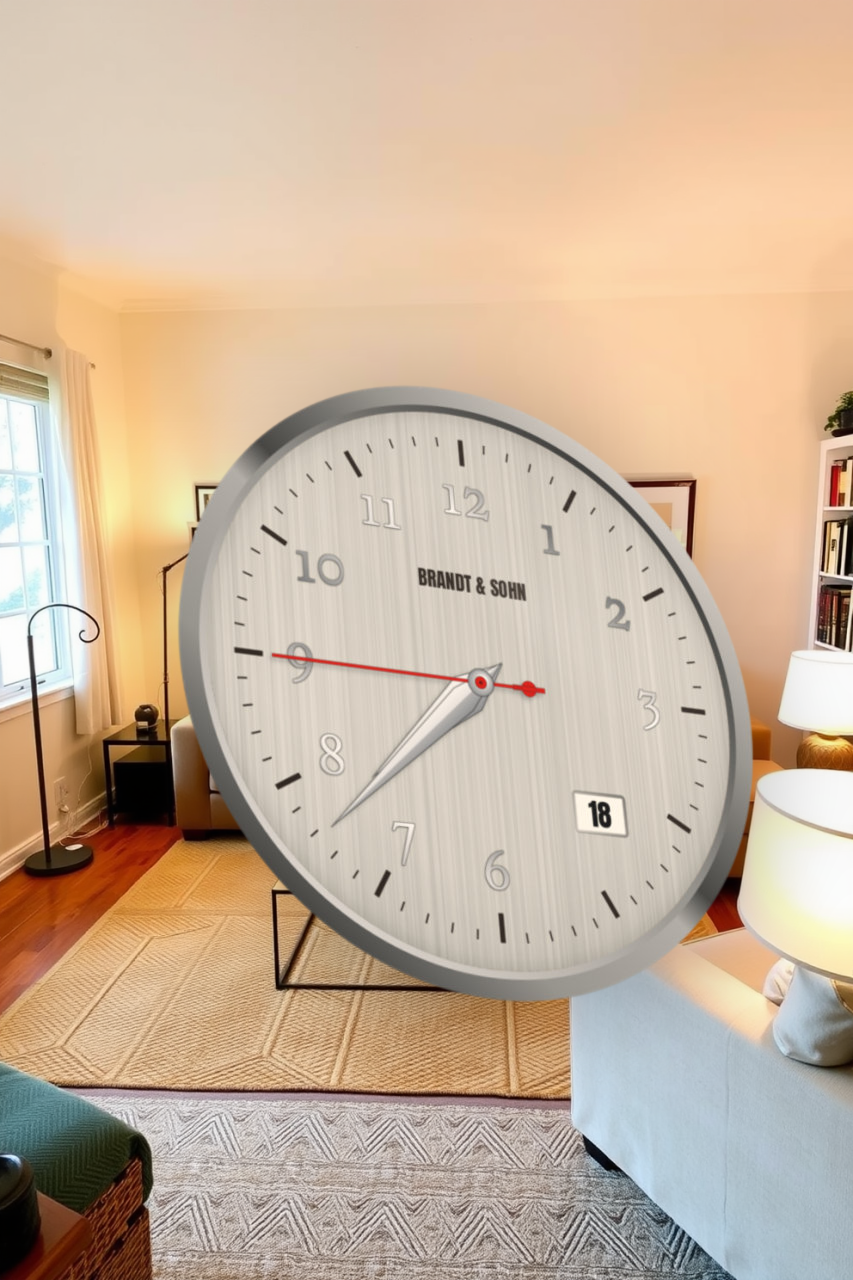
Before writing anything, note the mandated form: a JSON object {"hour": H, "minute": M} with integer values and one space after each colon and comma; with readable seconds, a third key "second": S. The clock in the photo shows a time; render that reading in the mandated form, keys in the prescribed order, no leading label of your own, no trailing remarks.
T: {"hour": 7, "minute": 37, "second": 45}
